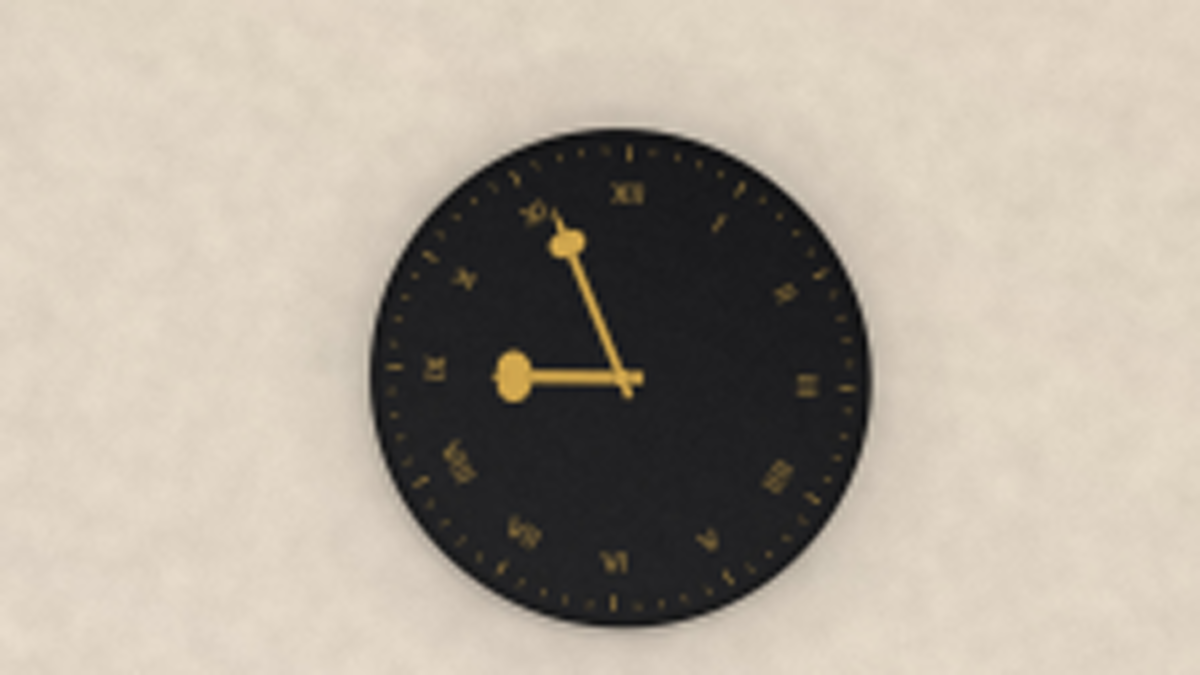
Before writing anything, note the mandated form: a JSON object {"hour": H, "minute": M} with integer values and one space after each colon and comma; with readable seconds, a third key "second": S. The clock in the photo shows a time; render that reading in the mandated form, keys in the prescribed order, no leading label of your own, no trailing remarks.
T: {"hour": 8, "minute": 56}
